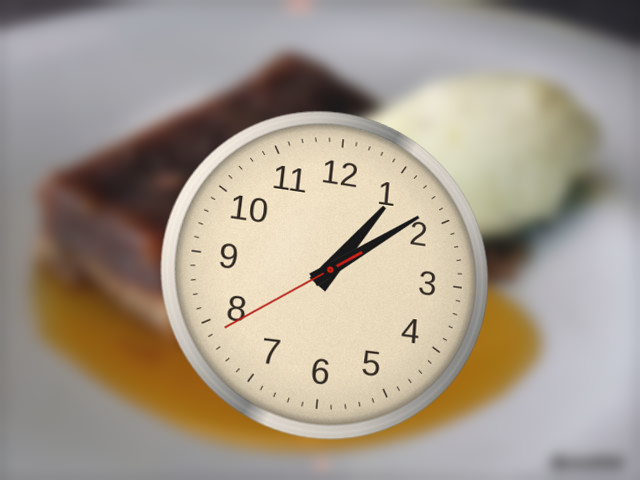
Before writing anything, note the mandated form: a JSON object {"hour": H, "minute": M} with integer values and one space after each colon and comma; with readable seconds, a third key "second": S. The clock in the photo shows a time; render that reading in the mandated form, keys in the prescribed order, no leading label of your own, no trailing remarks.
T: {"hour": 1, "minute": 8, "second": 39}
